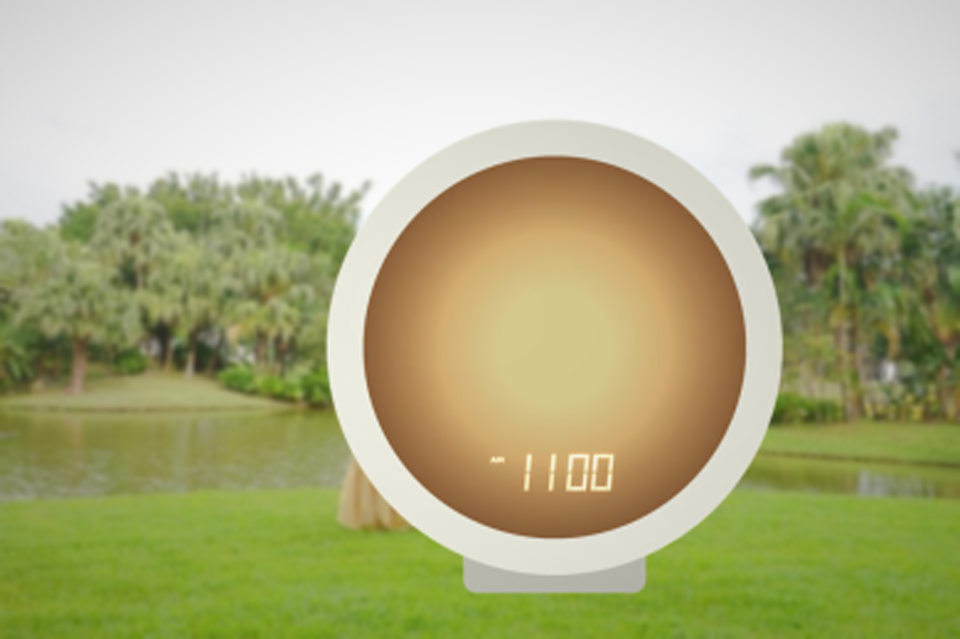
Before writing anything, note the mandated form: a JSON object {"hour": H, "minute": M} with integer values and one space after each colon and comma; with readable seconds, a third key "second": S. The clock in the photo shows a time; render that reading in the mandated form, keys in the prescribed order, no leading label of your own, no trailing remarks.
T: {"hour": 11, "minute": 0}
